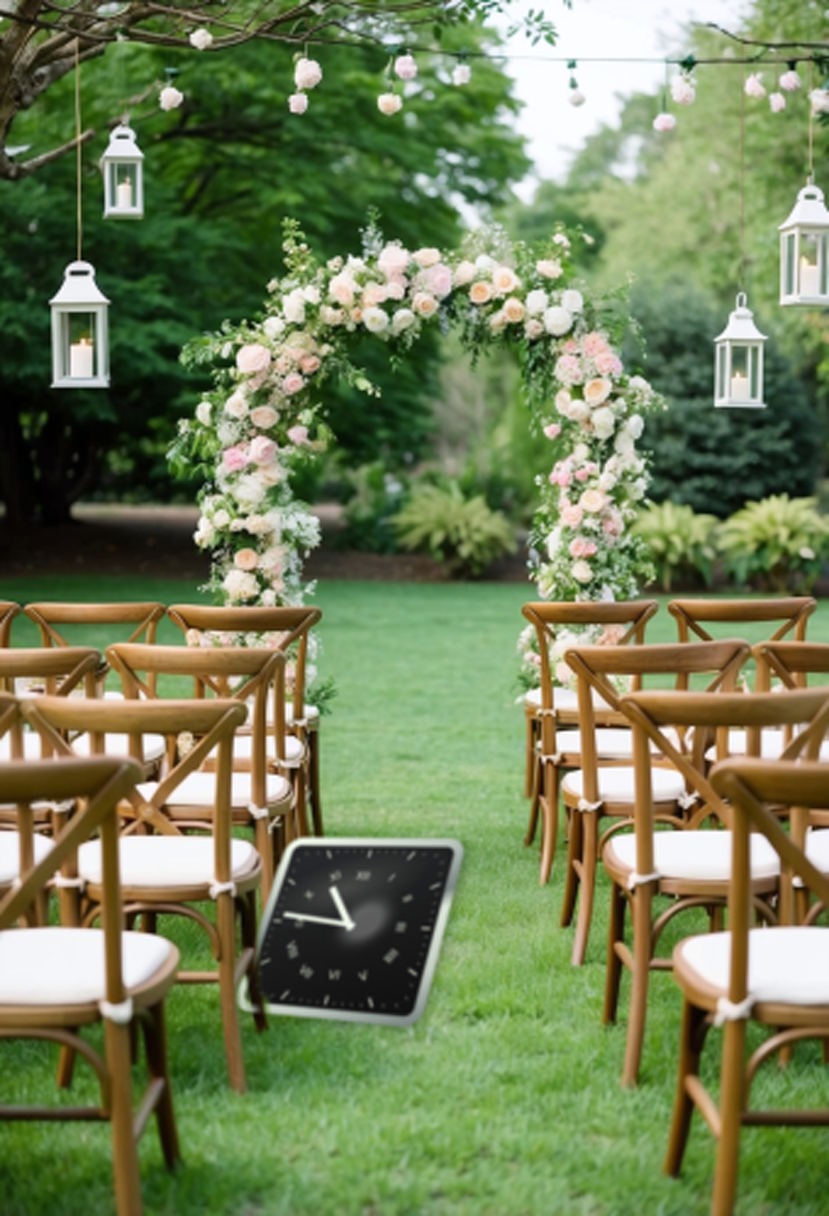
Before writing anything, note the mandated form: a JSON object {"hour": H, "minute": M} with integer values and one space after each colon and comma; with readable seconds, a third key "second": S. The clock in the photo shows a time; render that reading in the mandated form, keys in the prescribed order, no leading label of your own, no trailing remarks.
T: {"hour": 10, "minute": 46}
